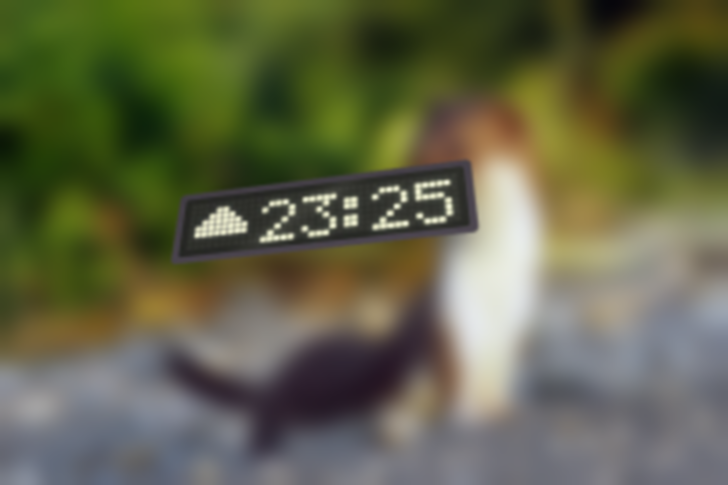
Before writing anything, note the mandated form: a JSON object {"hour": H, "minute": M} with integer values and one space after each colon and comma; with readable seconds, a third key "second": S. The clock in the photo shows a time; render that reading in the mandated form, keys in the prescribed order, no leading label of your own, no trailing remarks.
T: {"hour": 23, "minute": 25}
